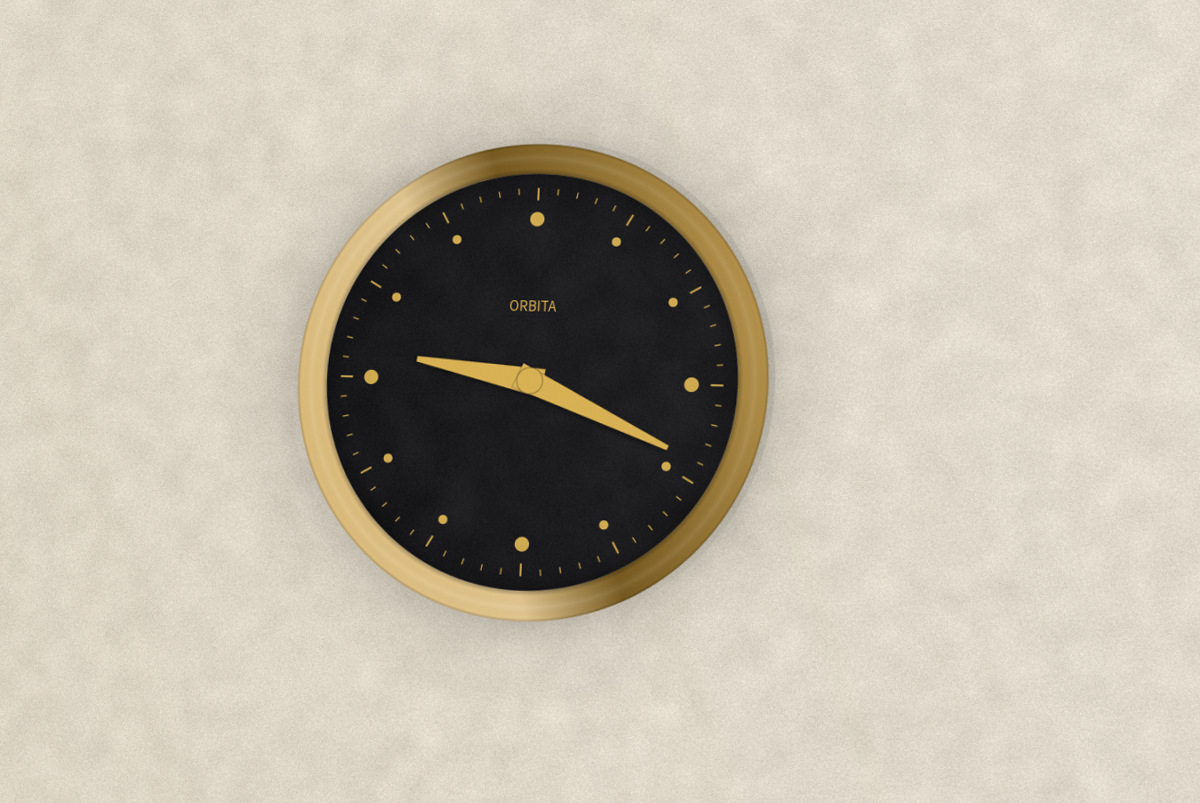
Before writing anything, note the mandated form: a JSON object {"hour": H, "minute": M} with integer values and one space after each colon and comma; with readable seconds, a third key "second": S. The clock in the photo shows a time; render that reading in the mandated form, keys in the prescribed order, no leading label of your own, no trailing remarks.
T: {"hour": 9, "minute": 19}
